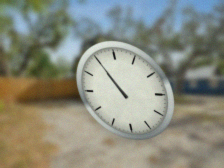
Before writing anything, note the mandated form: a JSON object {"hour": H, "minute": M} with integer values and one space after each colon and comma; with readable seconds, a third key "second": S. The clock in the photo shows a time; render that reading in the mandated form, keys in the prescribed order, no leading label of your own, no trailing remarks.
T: {"hour": 10, "minute": 55}
